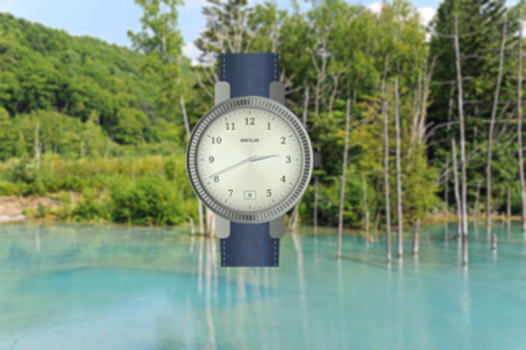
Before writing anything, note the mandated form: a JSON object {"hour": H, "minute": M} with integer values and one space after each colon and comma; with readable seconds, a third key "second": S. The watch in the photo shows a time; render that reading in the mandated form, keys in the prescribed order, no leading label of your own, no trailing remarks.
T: {"hour": 2, "minute": 41}
